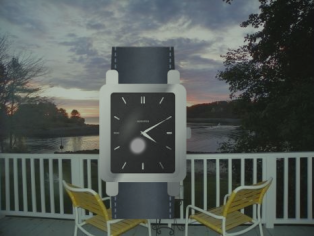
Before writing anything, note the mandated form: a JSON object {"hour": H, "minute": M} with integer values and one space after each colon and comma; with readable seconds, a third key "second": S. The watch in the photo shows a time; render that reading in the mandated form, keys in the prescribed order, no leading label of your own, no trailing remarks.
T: {"hour": 4, "minute": 10}
